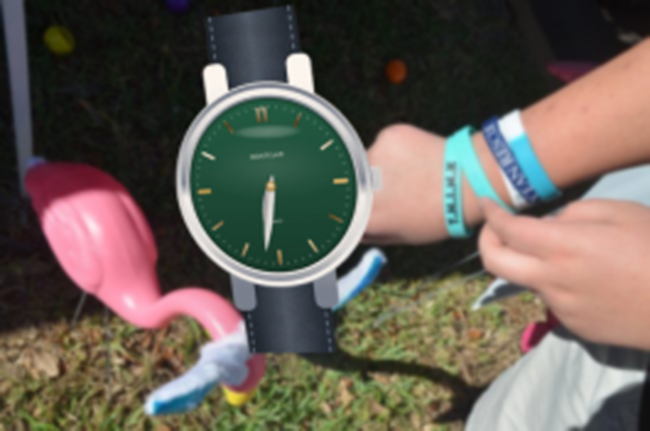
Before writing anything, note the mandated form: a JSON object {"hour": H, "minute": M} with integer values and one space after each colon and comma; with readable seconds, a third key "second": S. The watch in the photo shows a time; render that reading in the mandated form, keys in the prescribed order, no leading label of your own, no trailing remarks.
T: {"hour": 6, "minute": 32}
